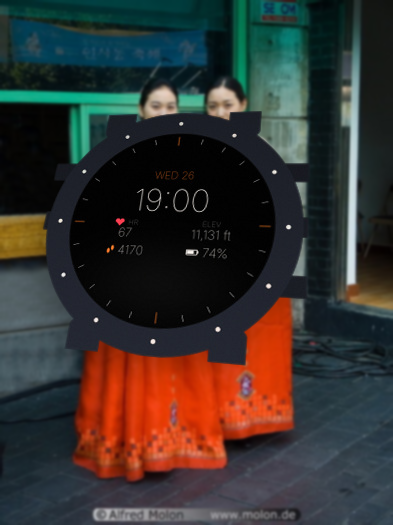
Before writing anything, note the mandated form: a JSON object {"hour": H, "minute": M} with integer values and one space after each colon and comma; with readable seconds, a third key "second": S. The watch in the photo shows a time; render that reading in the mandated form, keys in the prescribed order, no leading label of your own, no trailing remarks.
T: {"hour": 19, "minute": 0}
